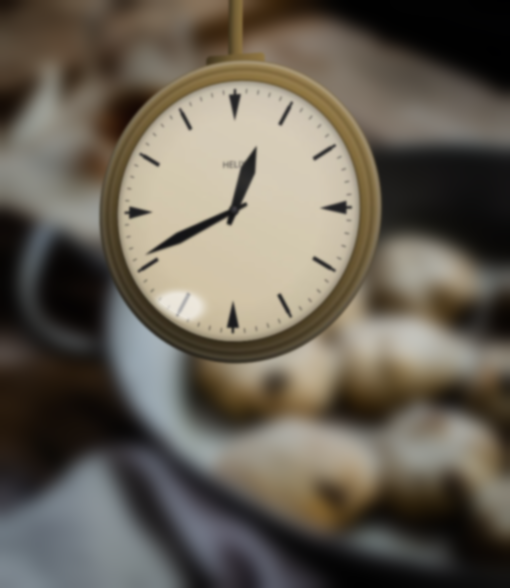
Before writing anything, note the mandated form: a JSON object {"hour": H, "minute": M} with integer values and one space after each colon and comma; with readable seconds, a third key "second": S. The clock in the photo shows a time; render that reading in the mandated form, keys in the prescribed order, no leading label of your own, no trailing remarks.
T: {"hour": 12, "minute": 41}
